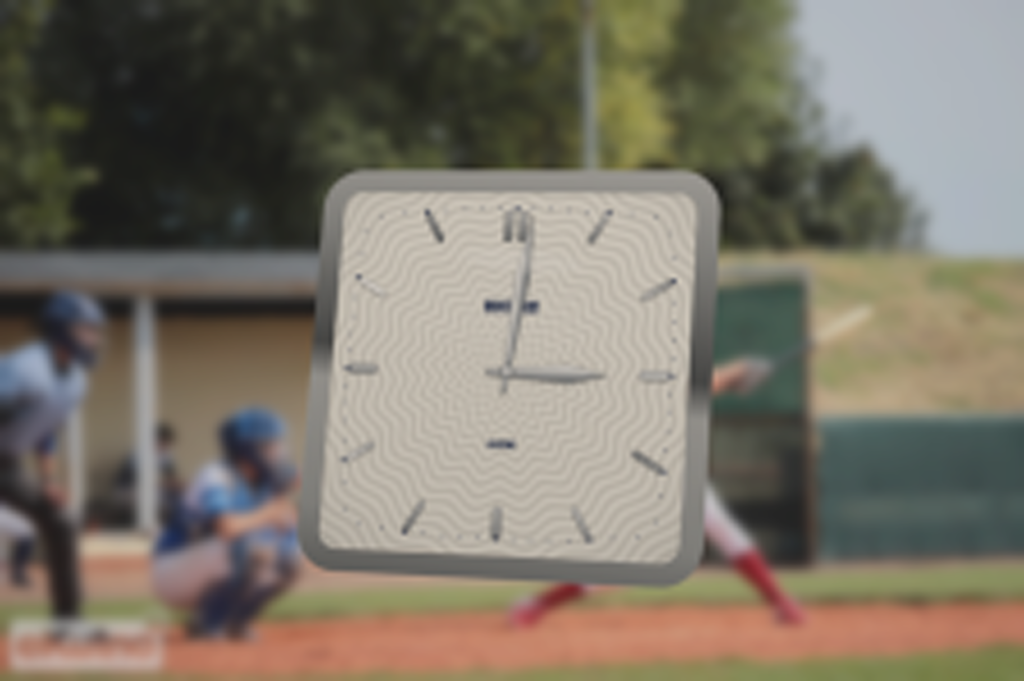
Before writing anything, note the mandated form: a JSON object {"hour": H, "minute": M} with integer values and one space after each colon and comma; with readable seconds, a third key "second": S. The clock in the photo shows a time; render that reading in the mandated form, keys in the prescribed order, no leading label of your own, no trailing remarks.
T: {"hour": 3, "minute": 1}
